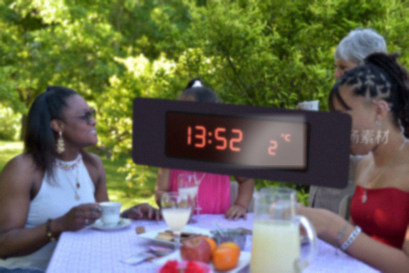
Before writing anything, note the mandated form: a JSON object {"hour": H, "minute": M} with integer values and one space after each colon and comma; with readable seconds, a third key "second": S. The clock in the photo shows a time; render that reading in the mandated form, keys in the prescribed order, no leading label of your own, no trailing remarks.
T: {"hour": 13, "minute": 52}
